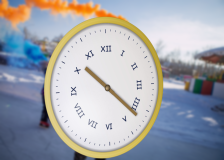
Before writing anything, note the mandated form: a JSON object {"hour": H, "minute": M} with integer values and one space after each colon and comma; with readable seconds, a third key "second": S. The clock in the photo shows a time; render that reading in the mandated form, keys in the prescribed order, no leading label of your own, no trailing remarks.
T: {"hour": 10, "minute": 22}
